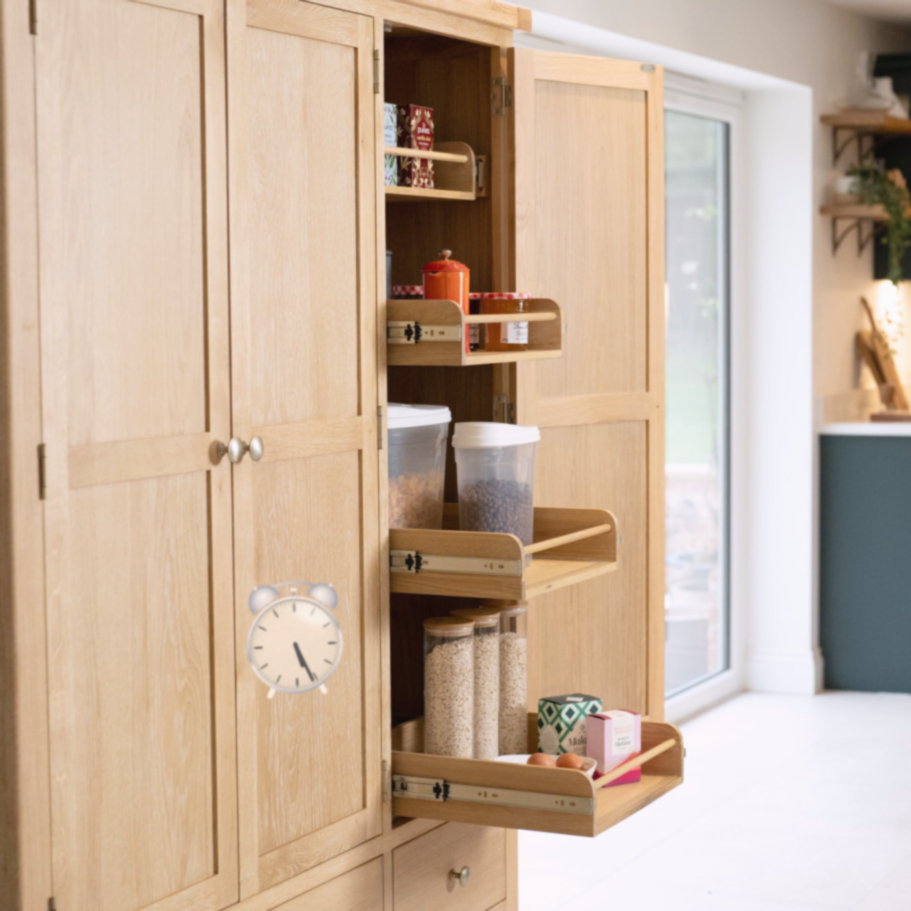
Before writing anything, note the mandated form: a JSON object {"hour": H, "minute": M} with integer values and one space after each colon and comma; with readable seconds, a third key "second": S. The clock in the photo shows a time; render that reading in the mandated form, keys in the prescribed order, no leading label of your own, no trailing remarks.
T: {"hour": 5, "minute": 26}
